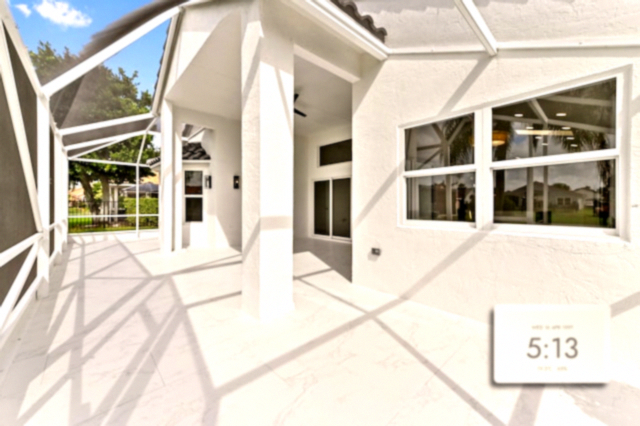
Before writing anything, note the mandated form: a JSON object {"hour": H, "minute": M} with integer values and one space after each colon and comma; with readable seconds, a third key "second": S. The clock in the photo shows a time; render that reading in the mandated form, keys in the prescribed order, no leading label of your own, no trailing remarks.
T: {"hour": 5, "minute": 13}
